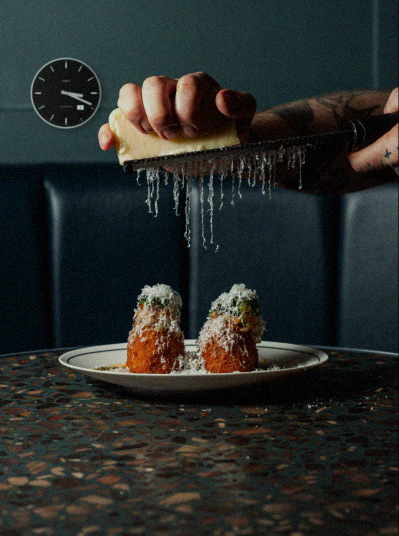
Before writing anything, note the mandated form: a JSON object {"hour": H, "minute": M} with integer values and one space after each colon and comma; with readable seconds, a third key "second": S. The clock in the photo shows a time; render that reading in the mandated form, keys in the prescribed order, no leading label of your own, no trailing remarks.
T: {"hour": 3, "minute": 19}
